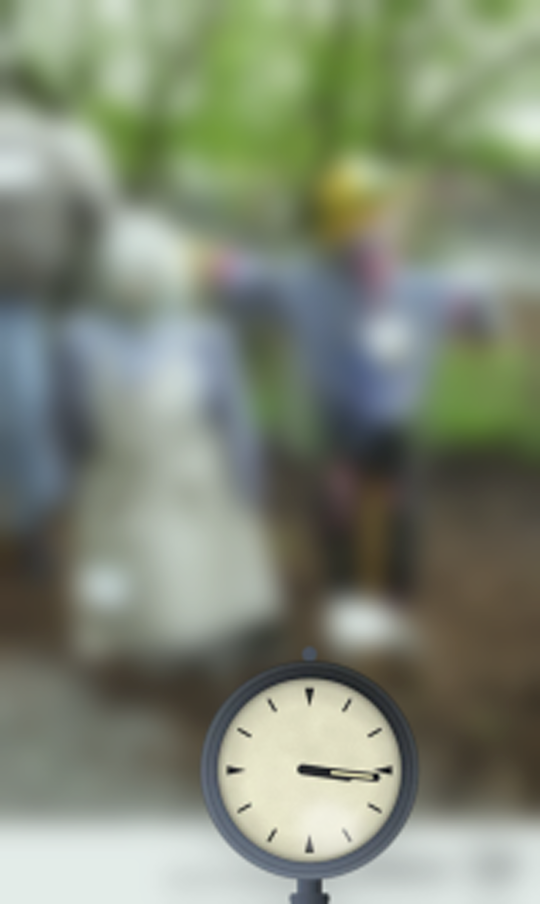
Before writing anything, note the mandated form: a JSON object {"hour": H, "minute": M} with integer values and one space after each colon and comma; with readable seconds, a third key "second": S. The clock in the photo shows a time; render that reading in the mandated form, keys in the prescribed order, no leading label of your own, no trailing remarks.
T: {"hour": 3, "minute": 16}
